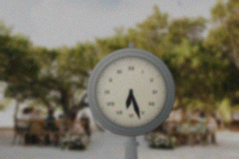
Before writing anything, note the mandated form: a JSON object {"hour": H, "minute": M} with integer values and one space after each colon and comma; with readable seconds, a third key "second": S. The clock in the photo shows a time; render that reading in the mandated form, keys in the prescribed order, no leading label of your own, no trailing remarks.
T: {"hour": 6, "minute": 27}
